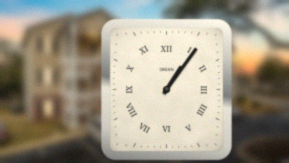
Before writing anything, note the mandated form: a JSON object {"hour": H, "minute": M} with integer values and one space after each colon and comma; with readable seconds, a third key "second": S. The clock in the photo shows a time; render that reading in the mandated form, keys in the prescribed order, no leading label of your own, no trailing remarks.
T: {"hour": 1, "minute": 6}
